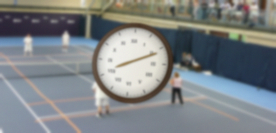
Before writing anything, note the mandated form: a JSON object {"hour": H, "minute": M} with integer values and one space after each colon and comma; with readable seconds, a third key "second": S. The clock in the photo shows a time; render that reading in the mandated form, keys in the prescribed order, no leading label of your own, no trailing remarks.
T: {"hour": 8, "minute": 11}
